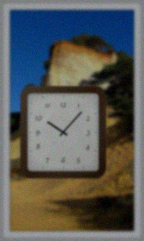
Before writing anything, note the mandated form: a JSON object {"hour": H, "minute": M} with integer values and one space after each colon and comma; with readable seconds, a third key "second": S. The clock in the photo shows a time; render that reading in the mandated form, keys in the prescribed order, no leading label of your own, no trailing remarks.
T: {"hour": 10, "minute": 7}
